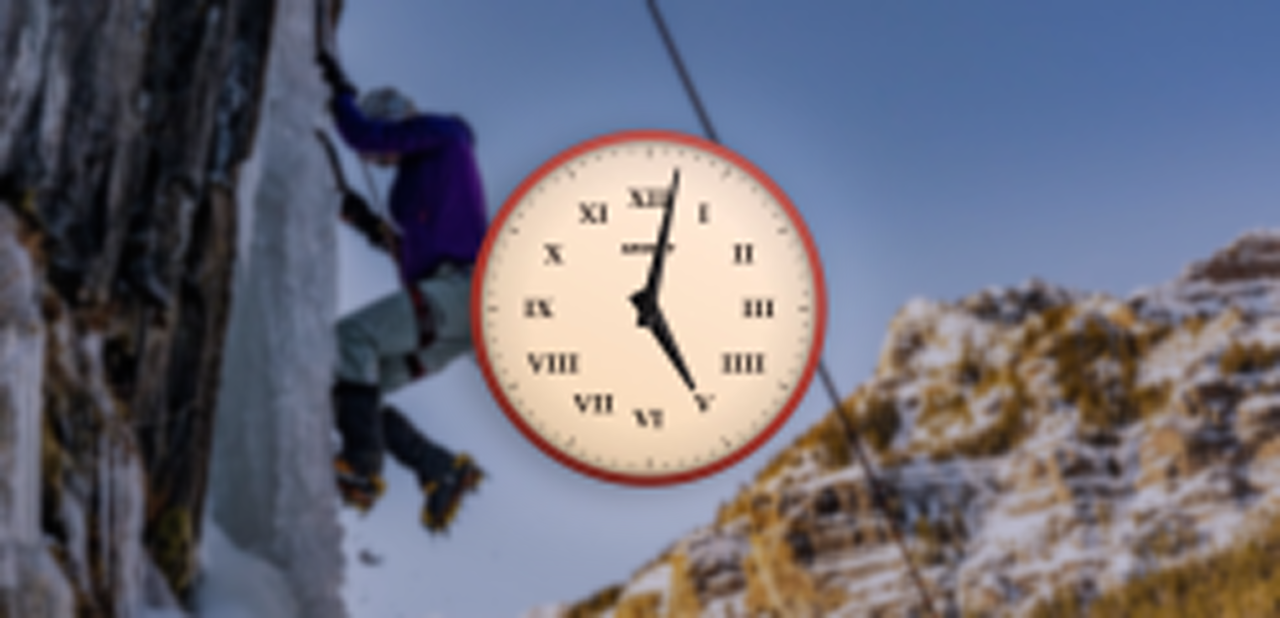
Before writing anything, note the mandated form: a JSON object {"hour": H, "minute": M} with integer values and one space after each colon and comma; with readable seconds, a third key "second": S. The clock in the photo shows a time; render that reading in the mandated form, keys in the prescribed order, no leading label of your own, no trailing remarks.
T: {"hour": 5, "minute": 2}
